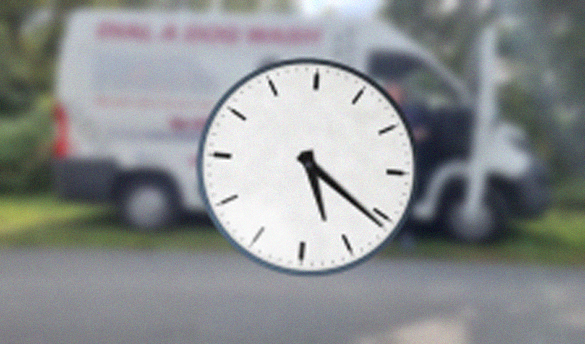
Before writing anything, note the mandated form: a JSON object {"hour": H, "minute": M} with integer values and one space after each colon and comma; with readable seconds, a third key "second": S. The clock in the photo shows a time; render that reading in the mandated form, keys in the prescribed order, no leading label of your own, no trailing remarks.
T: {"hour": 5, "minute": 21}
